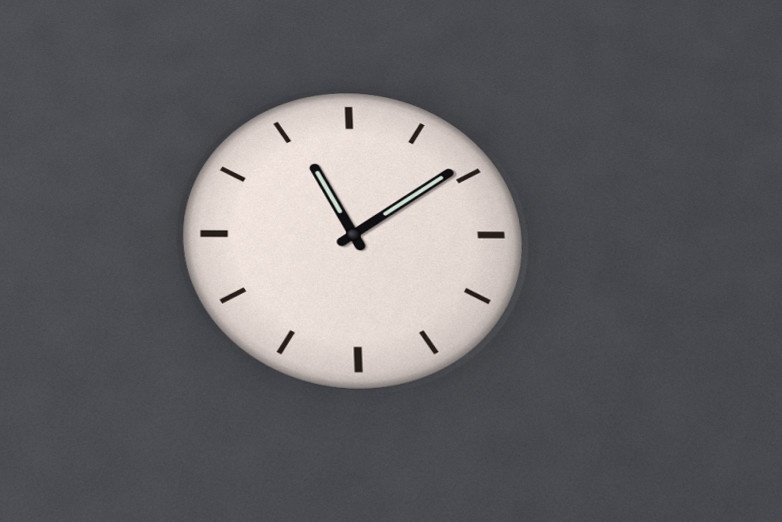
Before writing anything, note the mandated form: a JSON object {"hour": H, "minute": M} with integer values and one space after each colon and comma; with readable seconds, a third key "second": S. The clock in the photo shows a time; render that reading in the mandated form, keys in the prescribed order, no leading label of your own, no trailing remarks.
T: {"hour": 11, "minute": 9}
